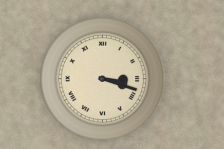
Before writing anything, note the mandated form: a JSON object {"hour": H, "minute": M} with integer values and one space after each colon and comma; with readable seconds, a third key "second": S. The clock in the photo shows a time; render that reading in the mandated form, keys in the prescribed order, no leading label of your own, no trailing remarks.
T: {"hour": 3, "minute": 18}
